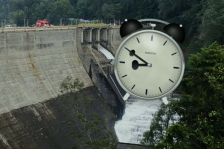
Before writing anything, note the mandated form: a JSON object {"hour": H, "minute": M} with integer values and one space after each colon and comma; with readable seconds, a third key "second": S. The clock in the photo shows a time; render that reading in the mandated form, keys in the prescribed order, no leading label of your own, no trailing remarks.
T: {"hour": 8, "minute": 50}
